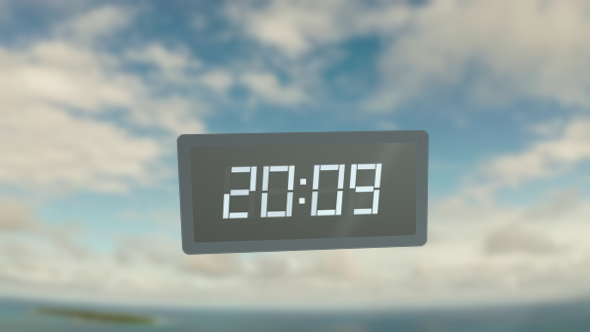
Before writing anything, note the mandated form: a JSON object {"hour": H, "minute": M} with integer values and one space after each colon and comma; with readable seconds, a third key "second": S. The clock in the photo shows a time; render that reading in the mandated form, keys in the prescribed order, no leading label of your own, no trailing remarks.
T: {"hour": 20, "minute": 9}
